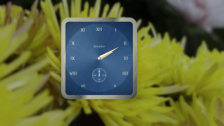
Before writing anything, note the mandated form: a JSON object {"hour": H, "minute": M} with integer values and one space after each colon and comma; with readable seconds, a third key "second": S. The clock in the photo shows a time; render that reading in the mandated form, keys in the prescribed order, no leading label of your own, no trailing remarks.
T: {"hour": 2, "minute": 10}
